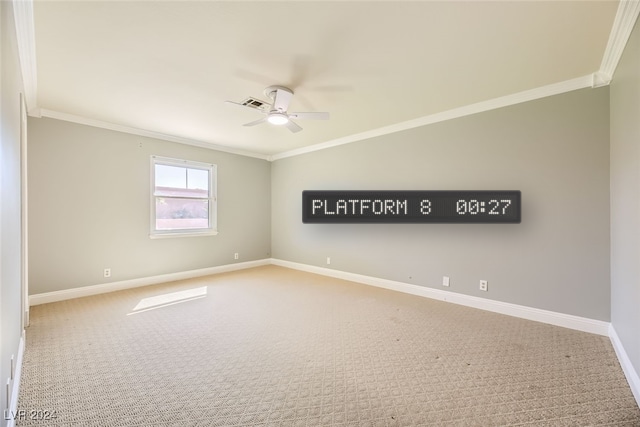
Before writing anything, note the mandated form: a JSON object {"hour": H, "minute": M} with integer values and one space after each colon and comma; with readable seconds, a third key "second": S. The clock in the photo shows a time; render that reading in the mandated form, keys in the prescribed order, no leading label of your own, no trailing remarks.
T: {"hour": 0, "minute": 27}
